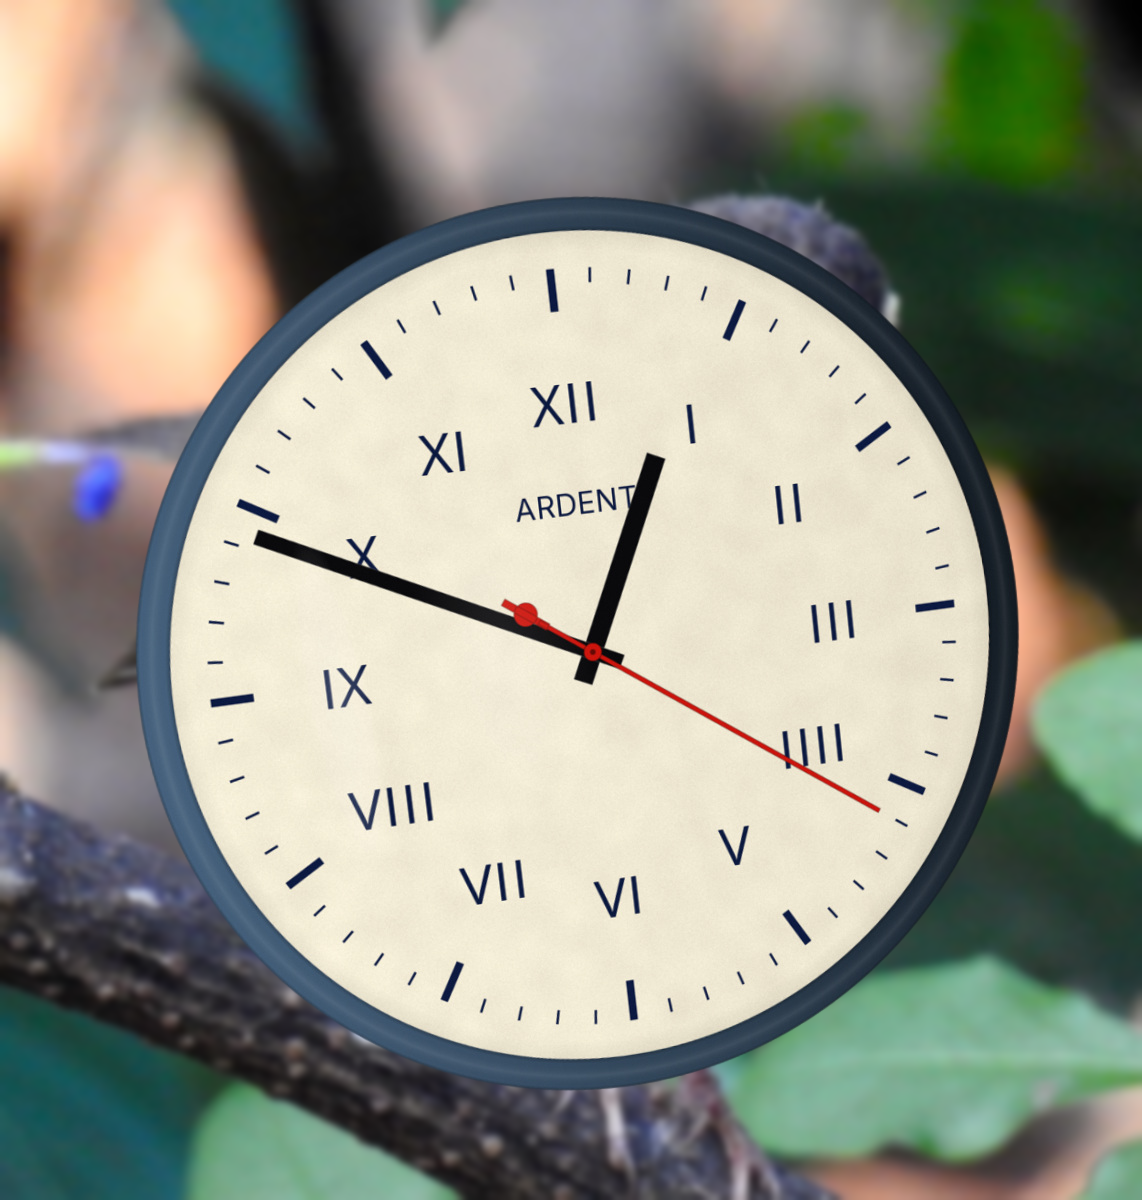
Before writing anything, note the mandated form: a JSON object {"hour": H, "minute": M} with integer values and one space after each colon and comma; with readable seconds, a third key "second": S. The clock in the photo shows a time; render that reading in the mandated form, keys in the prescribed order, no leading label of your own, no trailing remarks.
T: {"hour": 12, "minute": 49, "second": 21}
